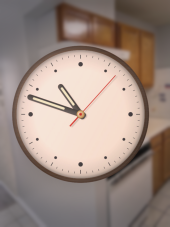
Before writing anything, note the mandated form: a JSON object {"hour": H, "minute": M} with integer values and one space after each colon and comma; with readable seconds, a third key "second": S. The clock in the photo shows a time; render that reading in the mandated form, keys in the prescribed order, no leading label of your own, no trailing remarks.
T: {"hour": 10, "minute": 48, "second": 7}
